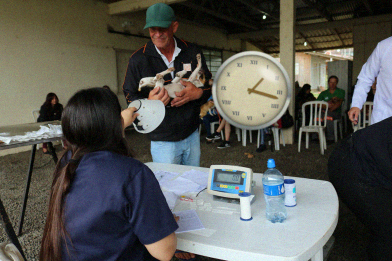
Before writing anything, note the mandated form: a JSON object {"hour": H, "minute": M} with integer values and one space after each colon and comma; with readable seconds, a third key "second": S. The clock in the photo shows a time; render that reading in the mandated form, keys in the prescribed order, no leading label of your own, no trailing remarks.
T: {"hour": 1, "minute": 17}
